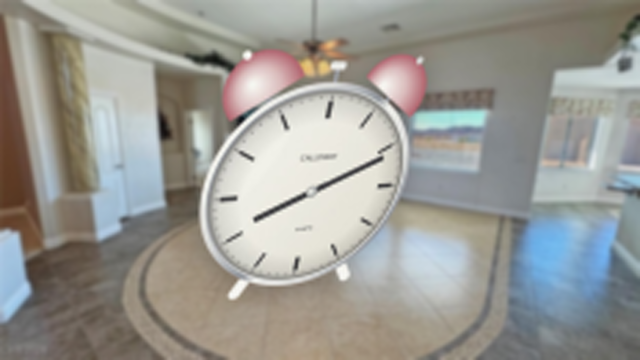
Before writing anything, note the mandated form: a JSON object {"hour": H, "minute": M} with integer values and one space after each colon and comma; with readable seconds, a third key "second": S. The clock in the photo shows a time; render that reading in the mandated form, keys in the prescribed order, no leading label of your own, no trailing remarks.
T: {"hour": 8, "minute": 11}
